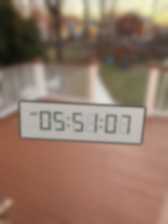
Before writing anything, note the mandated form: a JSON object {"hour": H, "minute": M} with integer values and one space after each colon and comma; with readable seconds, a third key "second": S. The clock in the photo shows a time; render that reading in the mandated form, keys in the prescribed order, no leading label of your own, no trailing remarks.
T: {"hour": 5, "minute": 51, "second": 7}
